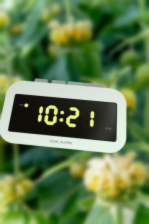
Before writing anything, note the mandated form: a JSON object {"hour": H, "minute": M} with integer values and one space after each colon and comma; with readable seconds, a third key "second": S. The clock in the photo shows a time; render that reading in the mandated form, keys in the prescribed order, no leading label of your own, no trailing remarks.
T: {"hour": 10, "minute": 21}
